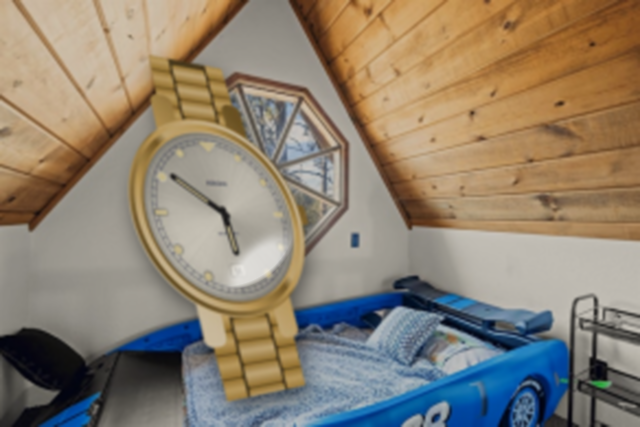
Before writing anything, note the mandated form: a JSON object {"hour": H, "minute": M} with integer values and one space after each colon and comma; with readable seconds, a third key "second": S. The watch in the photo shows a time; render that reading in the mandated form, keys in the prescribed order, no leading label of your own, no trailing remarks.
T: {"hour": 5, "minute": 51}
